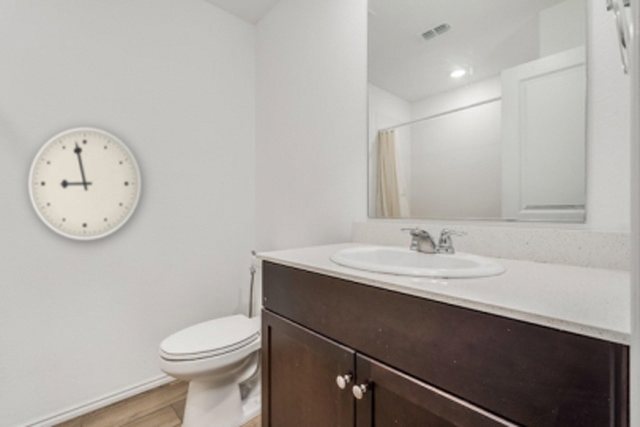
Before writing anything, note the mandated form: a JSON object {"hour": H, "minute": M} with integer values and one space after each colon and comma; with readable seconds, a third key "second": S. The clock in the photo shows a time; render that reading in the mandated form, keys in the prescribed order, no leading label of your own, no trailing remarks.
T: {"hour": 8, "minute": 58}
